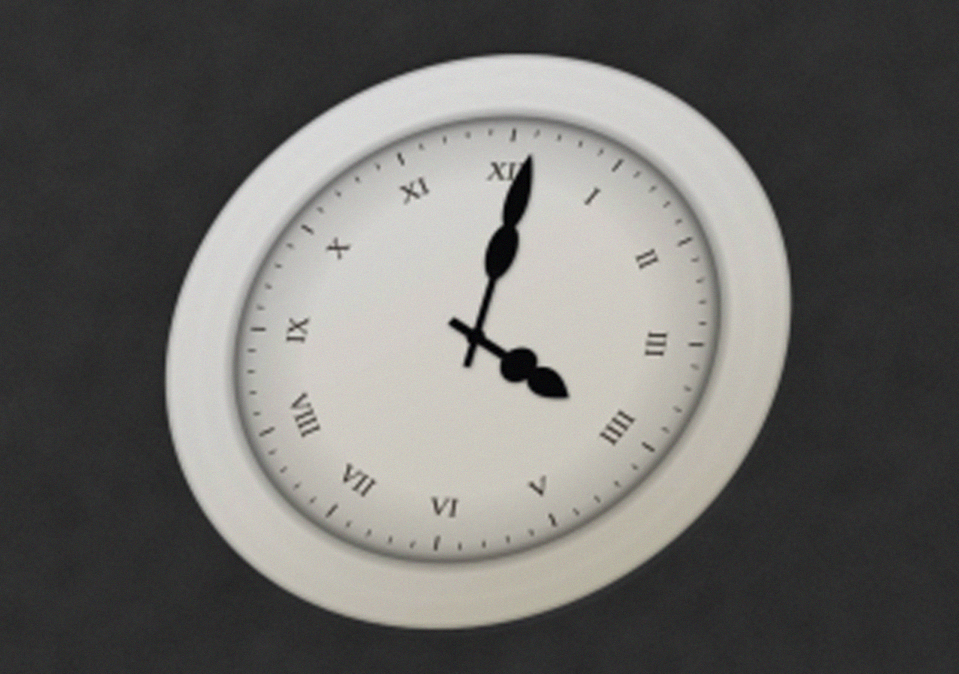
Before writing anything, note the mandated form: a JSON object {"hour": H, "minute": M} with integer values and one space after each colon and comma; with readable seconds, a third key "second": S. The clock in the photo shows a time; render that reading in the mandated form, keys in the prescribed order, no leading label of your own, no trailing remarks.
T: {"hour": 4, "minute": 1}
